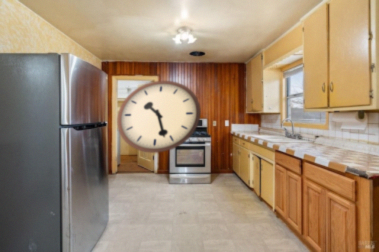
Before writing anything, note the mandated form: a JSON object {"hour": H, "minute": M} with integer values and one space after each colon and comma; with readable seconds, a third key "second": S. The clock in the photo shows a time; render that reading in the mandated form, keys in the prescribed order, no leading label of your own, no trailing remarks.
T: {"hour": 10, "minute": 27}
